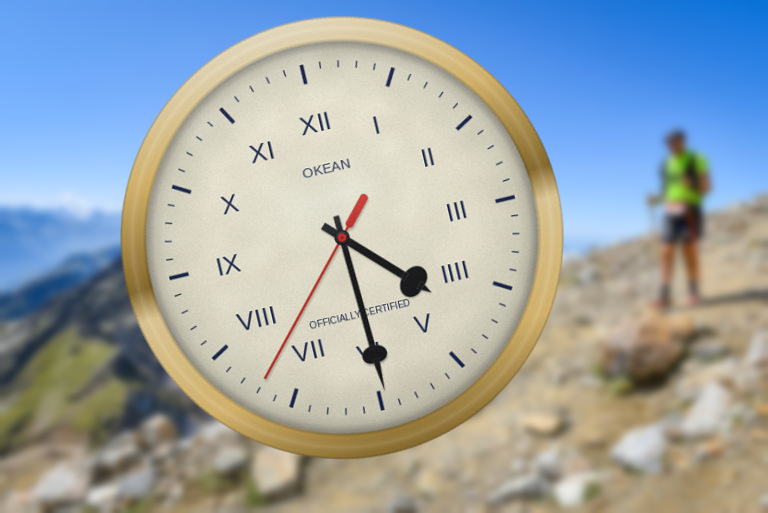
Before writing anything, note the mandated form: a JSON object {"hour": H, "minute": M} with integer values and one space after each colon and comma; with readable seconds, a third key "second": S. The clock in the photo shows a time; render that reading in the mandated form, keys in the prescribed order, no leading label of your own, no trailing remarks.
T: {"hour": 4, "minute": 29, "second": 37}
